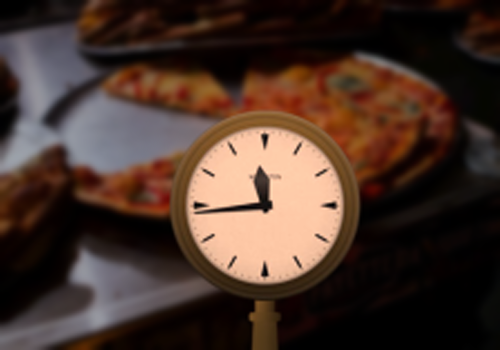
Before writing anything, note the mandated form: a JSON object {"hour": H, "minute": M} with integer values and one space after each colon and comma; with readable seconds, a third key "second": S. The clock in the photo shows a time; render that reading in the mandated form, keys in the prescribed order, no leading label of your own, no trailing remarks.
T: {"hour": 11, "minute": 44}
